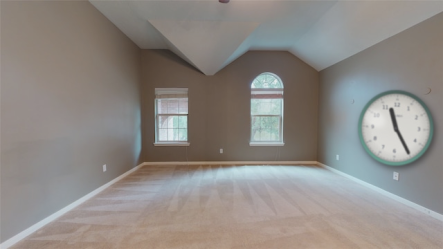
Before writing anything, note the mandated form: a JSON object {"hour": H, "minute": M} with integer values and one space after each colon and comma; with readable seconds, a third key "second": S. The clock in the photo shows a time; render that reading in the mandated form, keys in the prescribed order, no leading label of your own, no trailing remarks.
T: {"hour": 11, "minute": 25}
